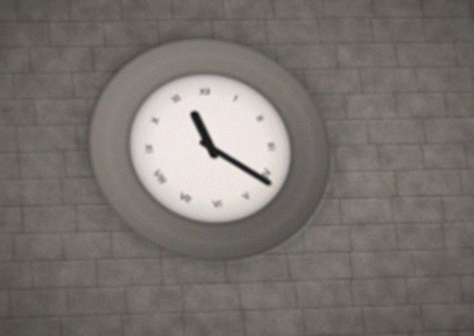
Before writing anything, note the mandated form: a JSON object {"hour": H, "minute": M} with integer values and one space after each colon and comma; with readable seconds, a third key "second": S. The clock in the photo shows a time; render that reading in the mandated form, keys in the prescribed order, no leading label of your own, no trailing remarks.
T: {"hour": 11, "minute": 21}
